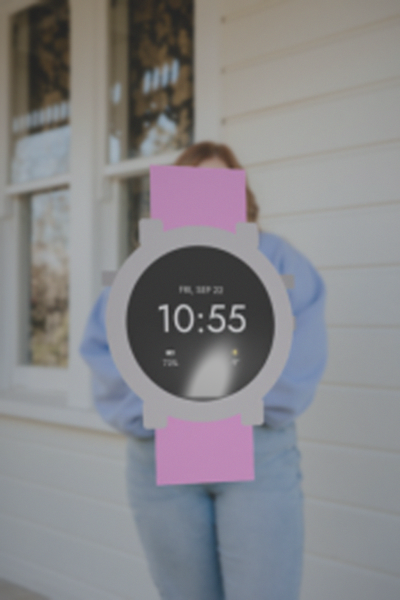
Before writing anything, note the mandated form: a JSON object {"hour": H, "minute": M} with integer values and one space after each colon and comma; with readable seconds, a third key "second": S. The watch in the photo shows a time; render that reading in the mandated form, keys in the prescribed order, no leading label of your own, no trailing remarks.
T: {"hour": 10, "minute": 55}
